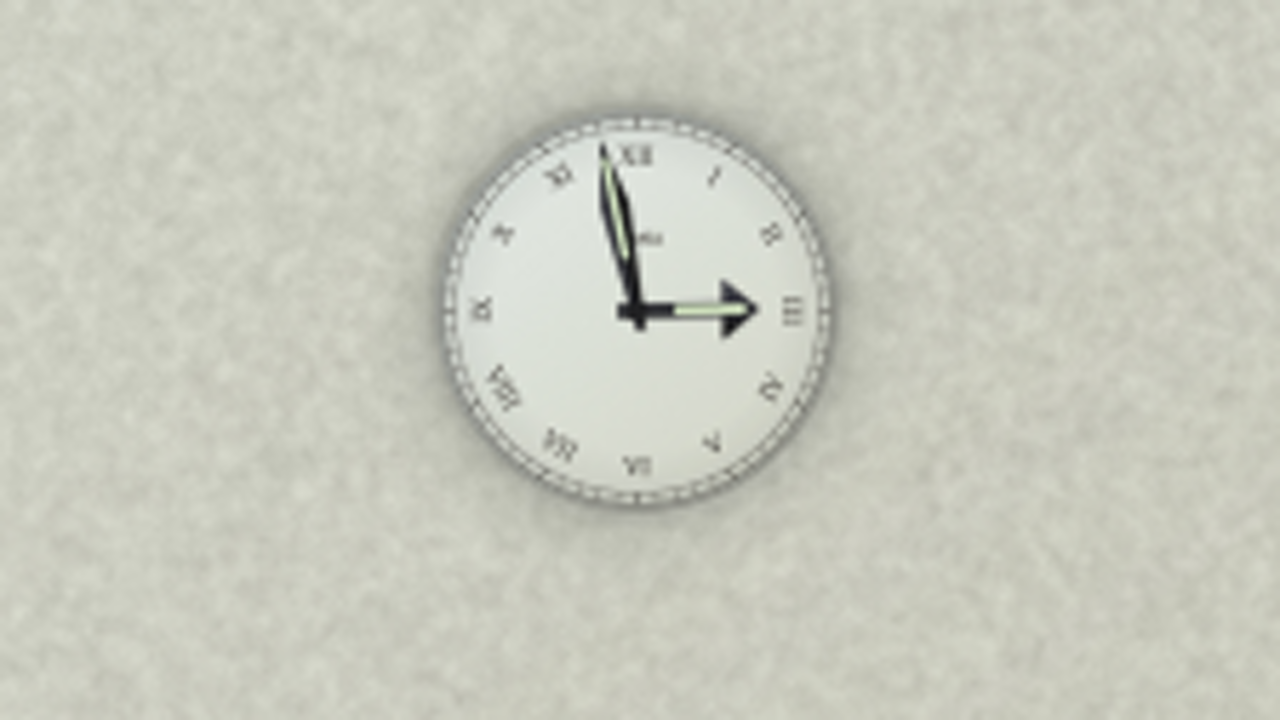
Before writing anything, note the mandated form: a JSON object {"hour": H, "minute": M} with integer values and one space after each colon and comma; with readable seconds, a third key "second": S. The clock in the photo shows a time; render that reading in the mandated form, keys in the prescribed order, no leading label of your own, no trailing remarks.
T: {"hour": 2, "minute": 58}
